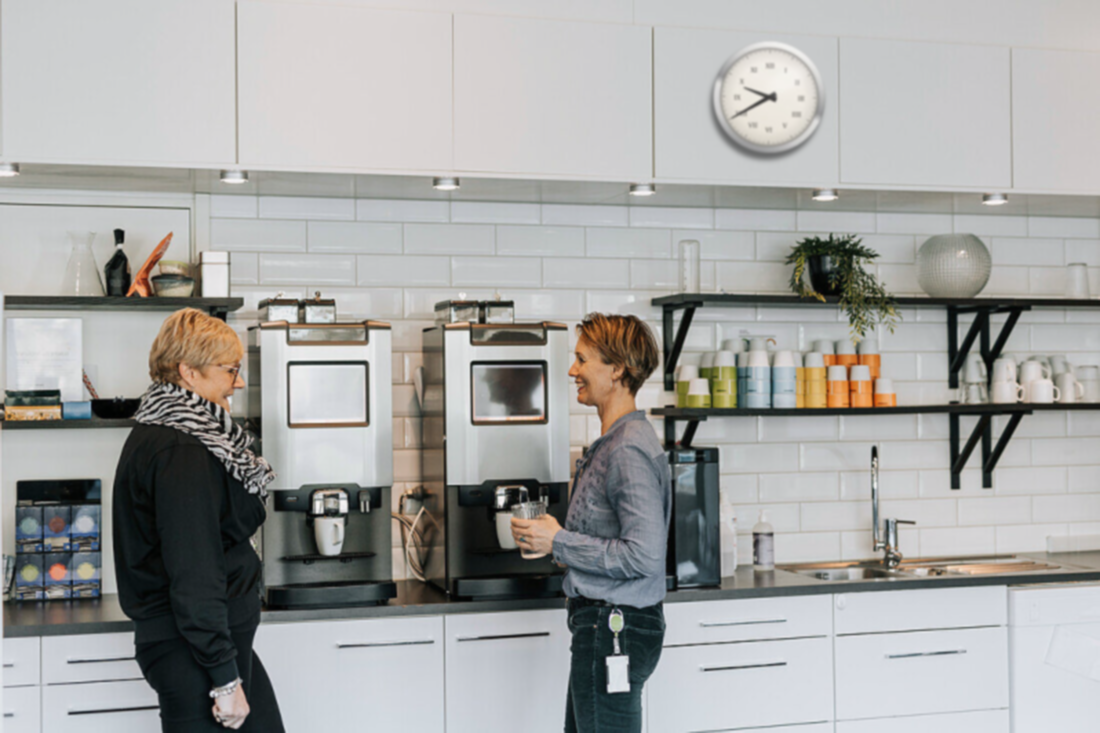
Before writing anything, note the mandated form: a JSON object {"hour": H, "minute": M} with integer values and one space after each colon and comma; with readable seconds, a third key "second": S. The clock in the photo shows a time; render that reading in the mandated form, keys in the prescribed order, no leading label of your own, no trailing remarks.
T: {"hour": 9, "minute": 40}
